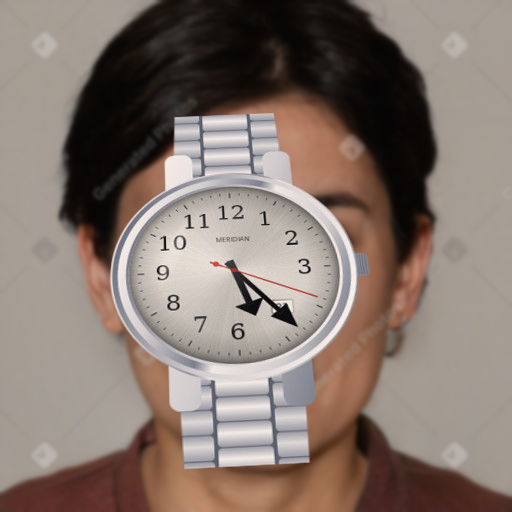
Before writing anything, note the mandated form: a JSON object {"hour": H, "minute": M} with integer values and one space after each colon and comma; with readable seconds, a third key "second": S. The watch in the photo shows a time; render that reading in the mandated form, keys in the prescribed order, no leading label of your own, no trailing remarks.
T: {"hour": 5, "minute": 23, "second": 19}
